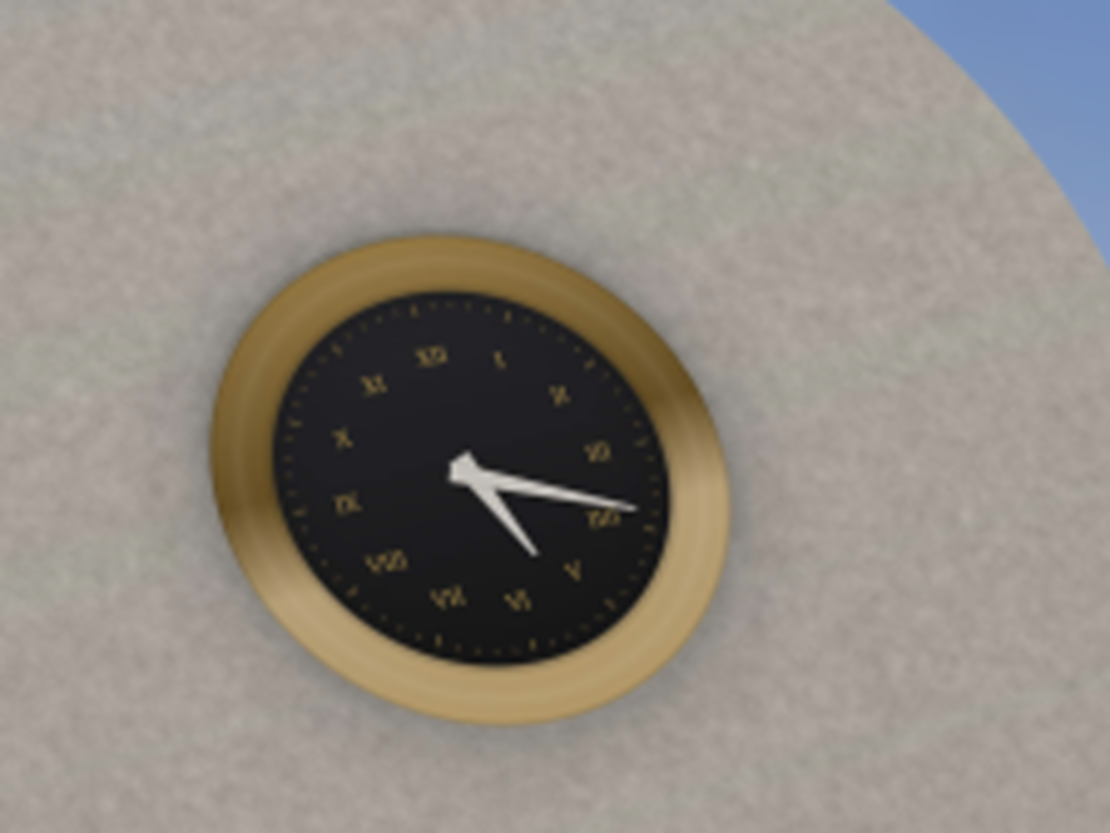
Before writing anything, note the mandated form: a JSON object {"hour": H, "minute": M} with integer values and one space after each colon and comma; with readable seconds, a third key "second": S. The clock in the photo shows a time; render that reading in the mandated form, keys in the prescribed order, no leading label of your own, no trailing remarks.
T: {"hour": 5, "minute": 19}
